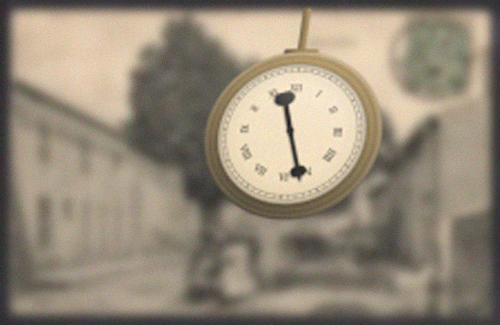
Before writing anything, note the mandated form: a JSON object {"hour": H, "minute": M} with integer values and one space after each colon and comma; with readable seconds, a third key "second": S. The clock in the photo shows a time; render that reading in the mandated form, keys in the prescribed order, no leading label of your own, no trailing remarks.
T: {"hour": 11, "minute": 27}
